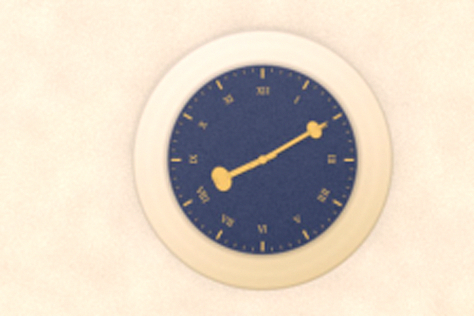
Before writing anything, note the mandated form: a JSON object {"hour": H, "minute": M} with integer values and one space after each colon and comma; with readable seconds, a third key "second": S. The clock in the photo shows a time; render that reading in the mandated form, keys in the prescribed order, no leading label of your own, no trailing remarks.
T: {"hour": 8, "minute": 10}
